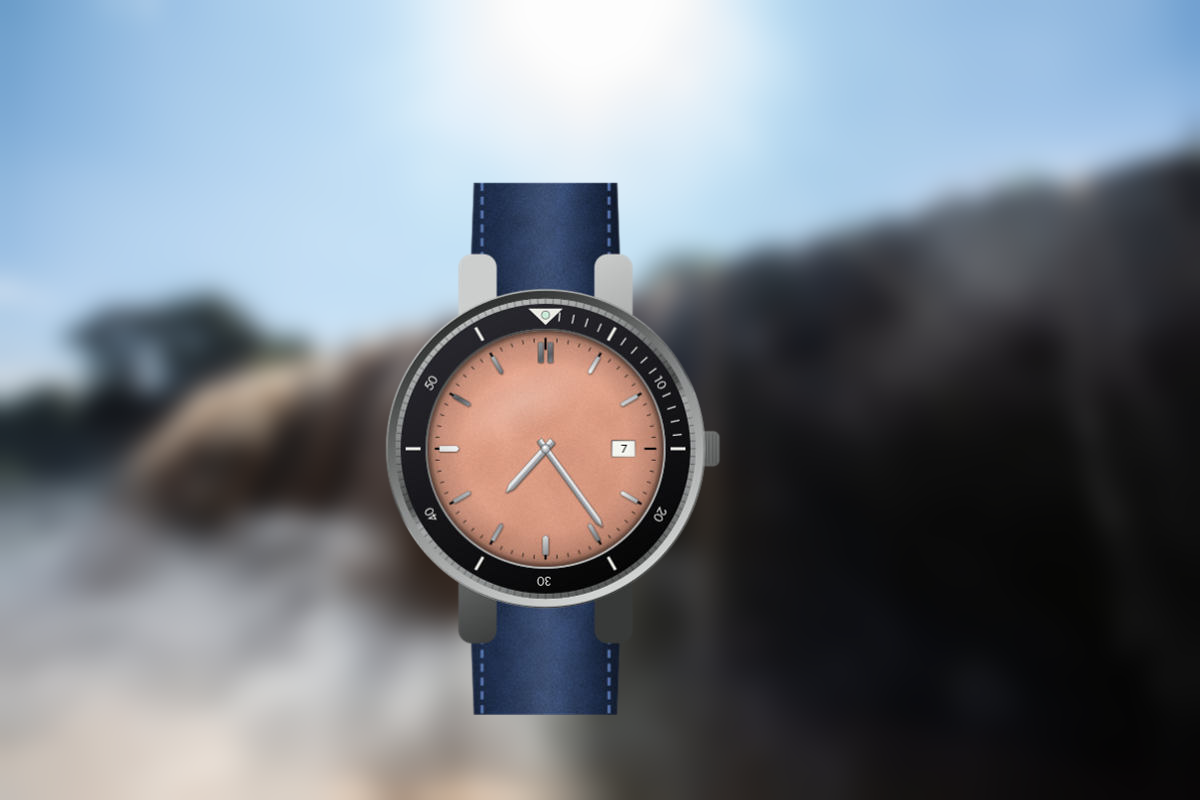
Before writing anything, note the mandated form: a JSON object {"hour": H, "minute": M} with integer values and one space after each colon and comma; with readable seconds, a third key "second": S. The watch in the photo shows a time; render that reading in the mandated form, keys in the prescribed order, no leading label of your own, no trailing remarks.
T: {"hour": 7, "minute": 24}
